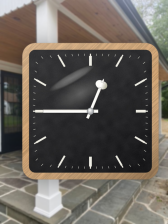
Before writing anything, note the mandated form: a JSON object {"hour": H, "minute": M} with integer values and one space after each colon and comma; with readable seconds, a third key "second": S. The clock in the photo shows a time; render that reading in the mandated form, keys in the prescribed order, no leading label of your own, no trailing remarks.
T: {"hour": 12, "minute": 45}
